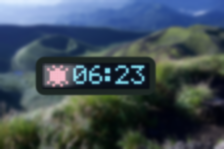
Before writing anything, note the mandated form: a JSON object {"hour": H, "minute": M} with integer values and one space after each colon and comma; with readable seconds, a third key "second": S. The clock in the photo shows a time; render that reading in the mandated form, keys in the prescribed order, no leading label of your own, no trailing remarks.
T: {"hour": 6, "minute": 23}
